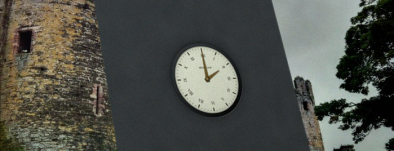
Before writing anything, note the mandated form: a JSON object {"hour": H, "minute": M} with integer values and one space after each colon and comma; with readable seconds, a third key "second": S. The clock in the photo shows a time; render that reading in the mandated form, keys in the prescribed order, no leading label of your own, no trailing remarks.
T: {"hour": 2, "minute": 0}
